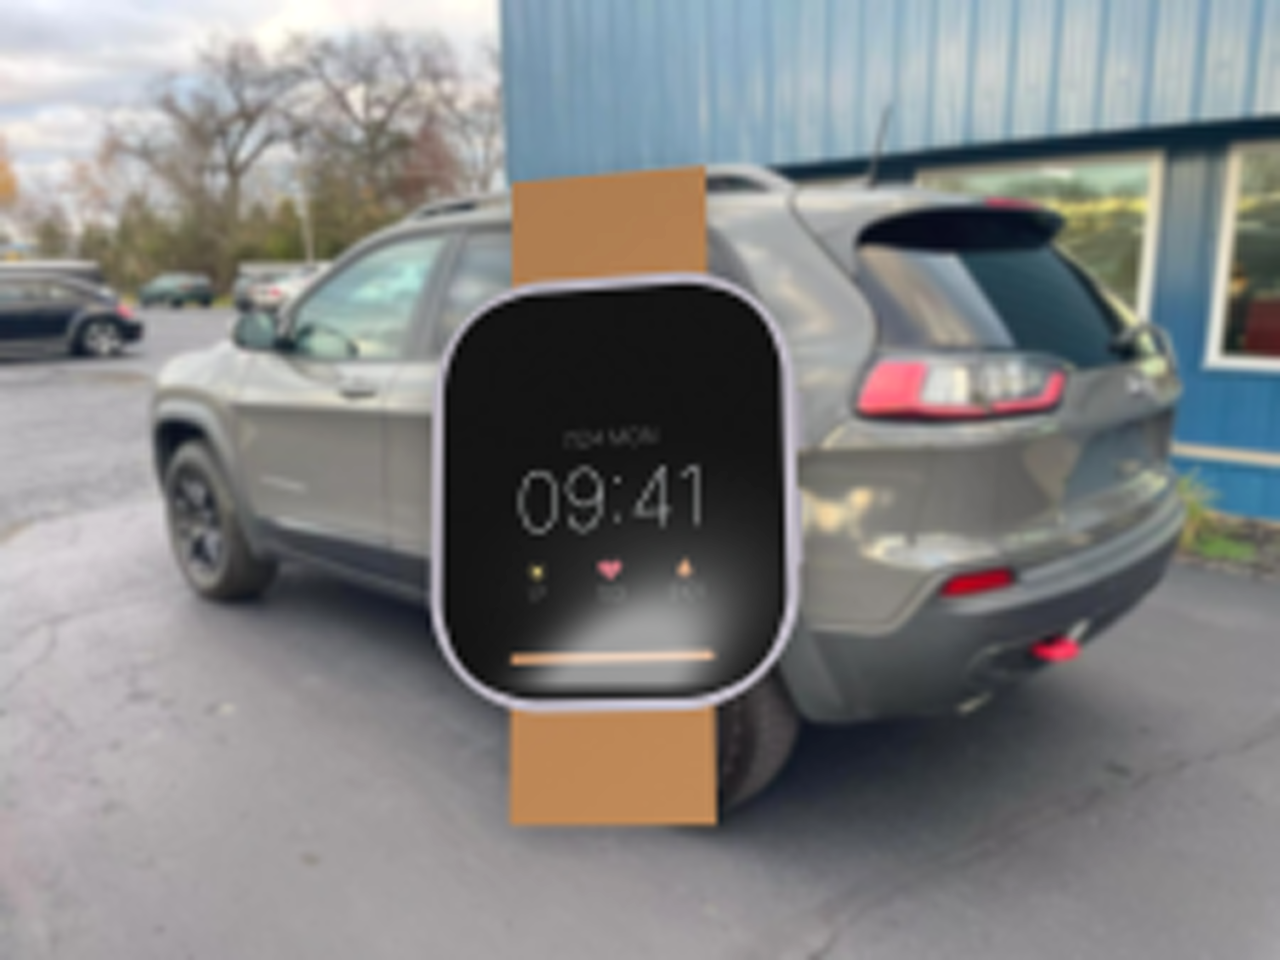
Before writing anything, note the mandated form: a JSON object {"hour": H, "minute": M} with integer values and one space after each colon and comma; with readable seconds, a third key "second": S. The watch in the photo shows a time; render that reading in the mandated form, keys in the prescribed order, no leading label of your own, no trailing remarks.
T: {"hour": 9, "minute": 41}
